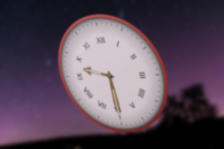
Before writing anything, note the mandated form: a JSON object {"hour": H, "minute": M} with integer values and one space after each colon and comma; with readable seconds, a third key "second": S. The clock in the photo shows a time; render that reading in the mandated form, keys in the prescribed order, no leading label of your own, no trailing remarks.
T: {"hour": 9, "minute": 30}
